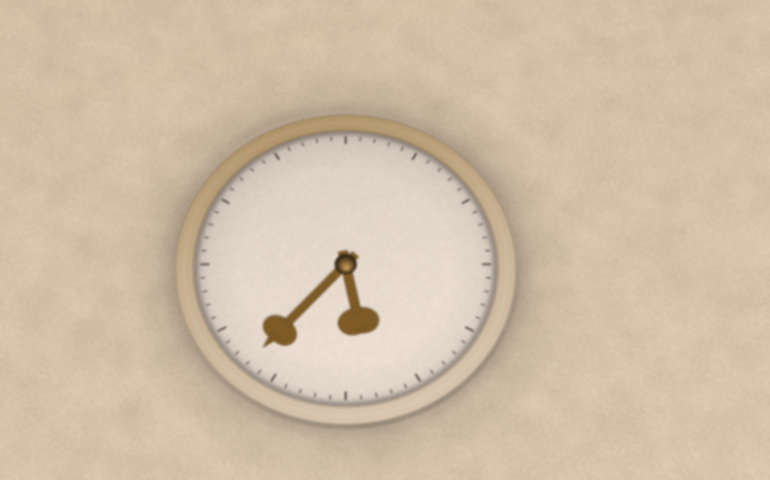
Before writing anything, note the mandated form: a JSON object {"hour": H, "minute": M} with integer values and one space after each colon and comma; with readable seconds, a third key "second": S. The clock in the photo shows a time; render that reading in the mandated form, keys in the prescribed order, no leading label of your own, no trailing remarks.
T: {"hour": 5, "minute": 37}
